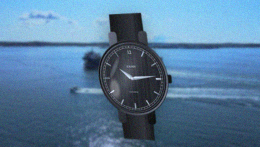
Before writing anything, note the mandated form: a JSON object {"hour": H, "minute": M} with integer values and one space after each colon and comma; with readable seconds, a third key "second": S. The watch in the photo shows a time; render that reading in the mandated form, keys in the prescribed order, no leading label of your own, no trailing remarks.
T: {"hour": 10, "minute": 14}
